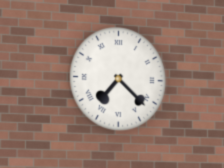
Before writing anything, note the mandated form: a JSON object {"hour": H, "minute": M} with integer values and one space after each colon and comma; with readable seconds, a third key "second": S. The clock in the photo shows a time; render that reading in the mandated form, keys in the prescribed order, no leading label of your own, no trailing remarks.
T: {"hour": 7, "minute": 22}
